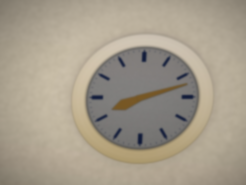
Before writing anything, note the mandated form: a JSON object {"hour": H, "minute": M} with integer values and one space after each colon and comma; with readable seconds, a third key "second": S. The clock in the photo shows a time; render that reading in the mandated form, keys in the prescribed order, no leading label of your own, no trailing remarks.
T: {"hour": 8, "minute": 12}
